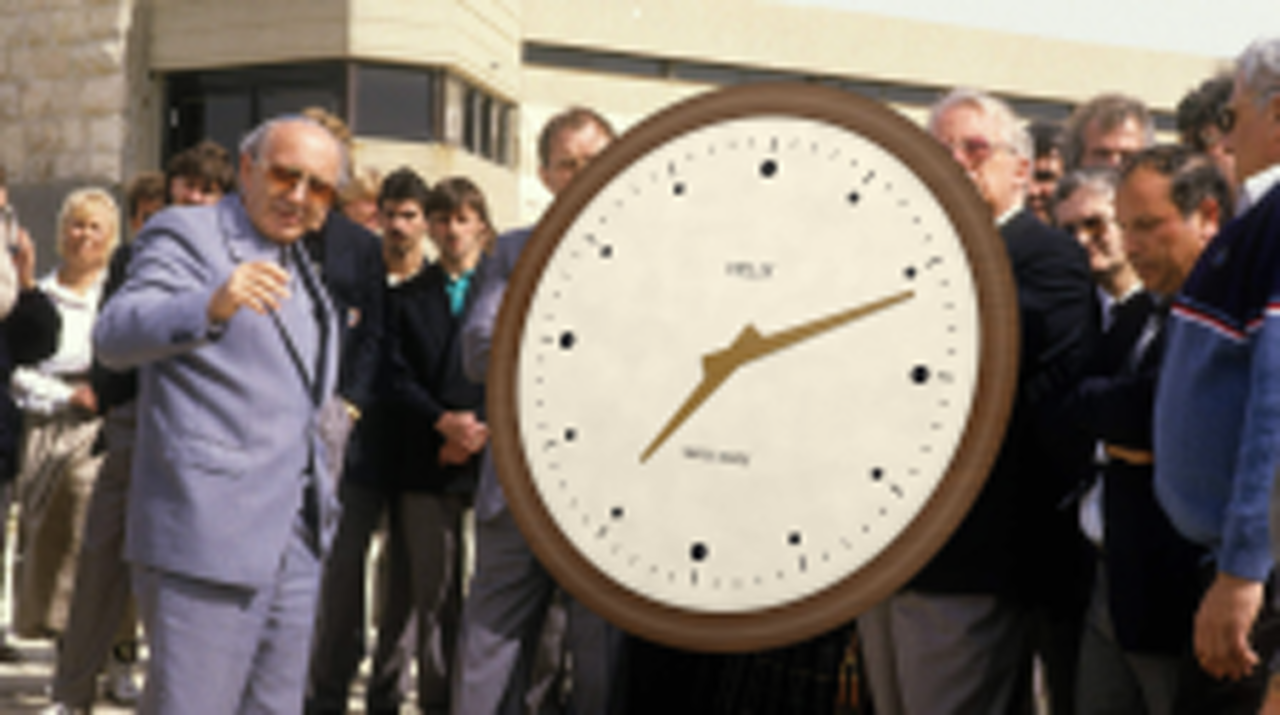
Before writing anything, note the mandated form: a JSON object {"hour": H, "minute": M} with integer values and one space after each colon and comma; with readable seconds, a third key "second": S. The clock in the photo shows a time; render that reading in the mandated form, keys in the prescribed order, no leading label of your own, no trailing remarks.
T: {"hour": 7, "minute": 11}
